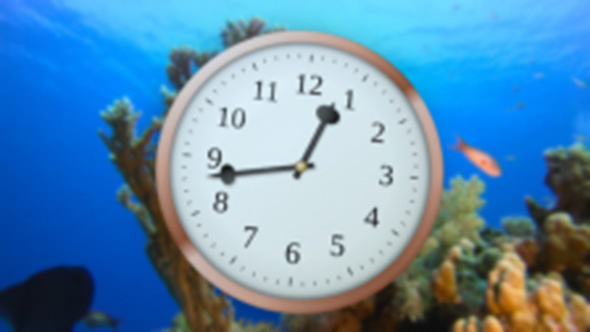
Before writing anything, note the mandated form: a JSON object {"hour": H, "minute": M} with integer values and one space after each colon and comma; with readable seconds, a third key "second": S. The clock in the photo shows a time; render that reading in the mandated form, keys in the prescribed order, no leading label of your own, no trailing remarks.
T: {"hour": 12, "minute": 43}
